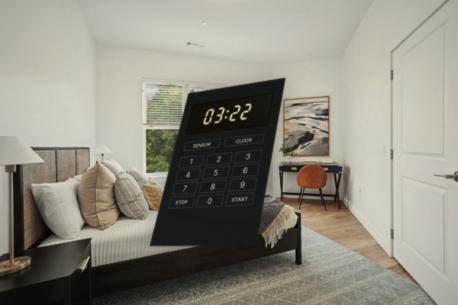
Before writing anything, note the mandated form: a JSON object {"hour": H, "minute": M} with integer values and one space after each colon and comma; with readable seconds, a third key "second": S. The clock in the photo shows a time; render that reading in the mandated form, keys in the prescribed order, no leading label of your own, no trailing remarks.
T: {"hour": 3, "minute": 22}
